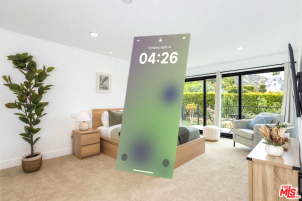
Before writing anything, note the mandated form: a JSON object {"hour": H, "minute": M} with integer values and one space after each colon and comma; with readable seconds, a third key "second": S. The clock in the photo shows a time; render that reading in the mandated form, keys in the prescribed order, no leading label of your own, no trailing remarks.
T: {"hour": 4, "minute": 26}
